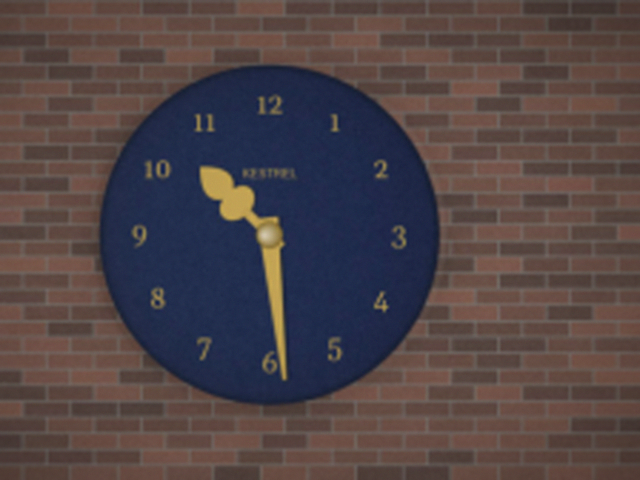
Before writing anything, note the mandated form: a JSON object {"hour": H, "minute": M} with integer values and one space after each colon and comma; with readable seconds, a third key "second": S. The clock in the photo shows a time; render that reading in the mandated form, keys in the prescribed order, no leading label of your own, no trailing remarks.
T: {"hour": 10, "minute": 29}
